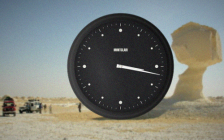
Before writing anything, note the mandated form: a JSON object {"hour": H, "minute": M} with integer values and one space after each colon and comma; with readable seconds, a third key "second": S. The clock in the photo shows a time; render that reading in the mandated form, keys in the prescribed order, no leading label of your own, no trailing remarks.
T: {"hour": 3, "minute": 17}
